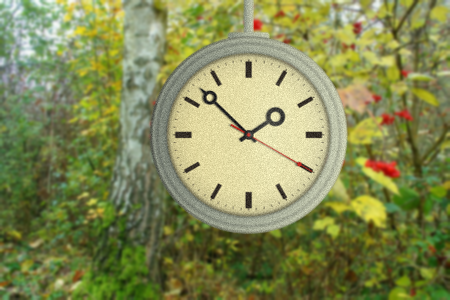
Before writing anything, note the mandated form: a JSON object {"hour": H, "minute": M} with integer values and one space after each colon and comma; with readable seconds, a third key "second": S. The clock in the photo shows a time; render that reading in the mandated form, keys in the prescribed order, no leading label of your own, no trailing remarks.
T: {"hour": 1, "minute": 52, "second": 20}
